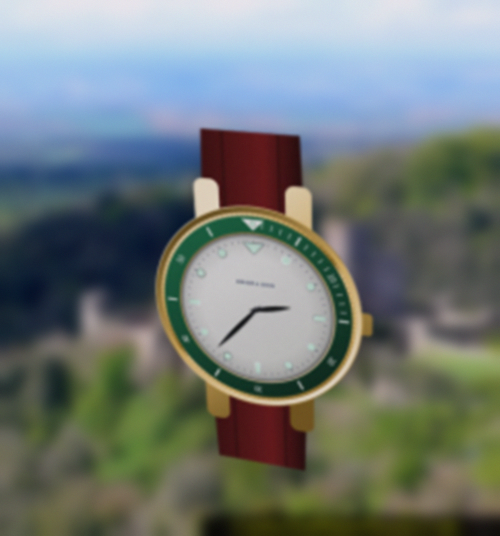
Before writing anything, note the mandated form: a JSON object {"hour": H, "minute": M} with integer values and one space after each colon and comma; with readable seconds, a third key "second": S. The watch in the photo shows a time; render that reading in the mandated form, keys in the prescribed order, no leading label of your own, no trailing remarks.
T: {"hour": 2, "minute": 37}
